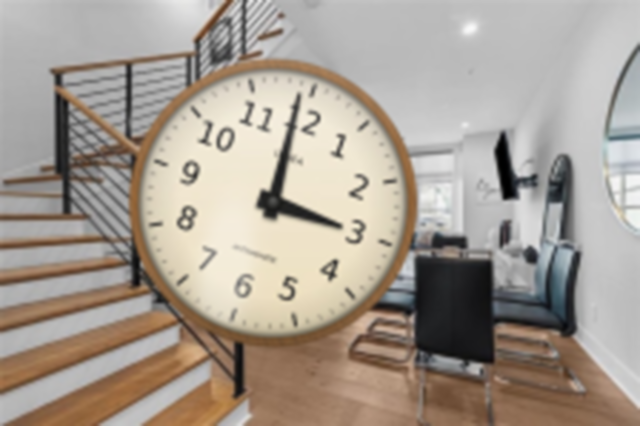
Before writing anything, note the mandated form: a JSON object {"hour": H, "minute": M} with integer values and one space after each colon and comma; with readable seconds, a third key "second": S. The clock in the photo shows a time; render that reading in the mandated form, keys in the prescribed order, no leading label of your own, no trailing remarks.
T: {"hour": 2, "minute": 59}
